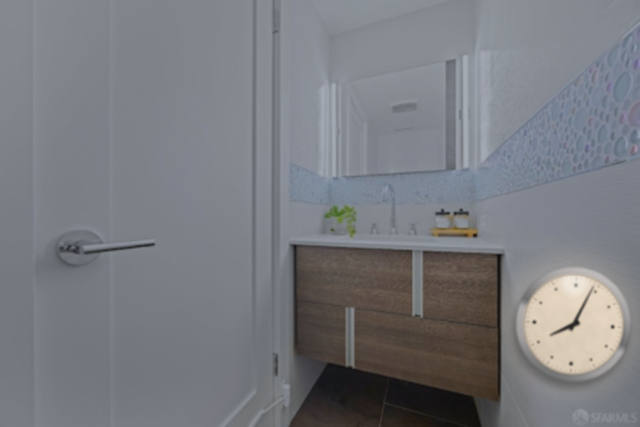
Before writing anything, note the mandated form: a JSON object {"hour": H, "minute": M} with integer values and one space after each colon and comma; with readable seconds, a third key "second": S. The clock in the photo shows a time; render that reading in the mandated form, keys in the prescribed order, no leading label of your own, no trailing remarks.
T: {"hour": 8, "minute": 4}
